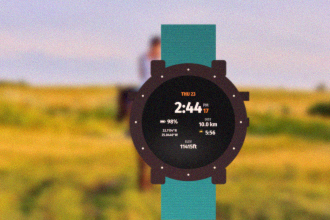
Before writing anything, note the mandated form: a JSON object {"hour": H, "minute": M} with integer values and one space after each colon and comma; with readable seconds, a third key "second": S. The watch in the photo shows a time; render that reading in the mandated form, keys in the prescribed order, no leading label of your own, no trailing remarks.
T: {"hour": 2, "minute": 44}
